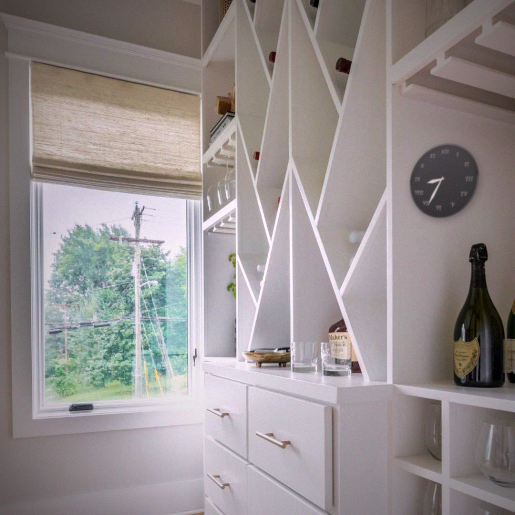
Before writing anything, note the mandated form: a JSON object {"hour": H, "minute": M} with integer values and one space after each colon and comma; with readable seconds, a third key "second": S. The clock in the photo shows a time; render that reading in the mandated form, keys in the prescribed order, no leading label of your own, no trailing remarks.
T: {"hour": 8, "minute": 34}
